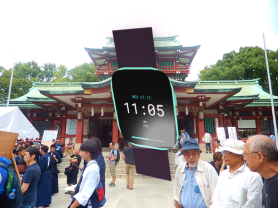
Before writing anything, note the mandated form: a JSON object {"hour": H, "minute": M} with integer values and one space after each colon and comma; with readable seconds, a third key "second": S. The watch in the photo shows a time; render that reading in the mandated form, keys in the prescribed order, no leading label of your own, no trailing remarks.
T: {"hour": 11, "minute": 5}
